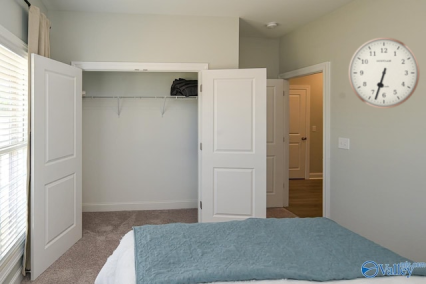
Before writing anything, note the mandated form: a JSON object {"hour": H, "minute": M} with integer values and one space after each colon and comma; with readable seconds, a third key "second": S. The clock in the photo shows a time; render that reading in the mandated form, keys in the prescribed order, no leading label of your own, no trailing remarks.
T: {"hour": 6, "minute": 33}
